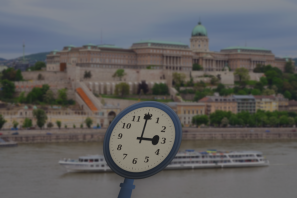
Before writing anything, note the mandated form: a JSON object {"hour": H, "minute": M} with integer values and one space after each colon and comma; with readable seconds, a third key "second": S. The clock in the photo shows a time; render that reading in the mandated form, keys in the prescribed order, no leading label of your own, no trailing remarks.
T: {"hour": 3, "minute": 0}
